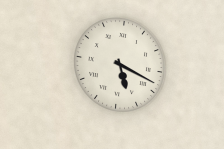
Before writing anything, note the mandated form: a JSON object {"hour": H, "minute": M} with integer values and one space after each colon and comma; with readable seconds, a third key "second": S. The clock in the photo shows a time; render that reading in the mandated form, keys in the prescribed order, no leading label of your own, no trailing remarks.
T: {"hour": 5, "minute": 18}
